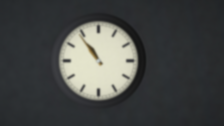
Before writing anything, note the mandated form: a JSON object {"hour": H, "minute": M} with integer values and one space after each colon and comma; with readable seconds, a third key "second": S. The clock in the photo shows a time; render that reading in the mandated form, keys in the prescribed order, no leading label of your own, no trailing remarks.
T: {"hour": 10, "minute": 54}
